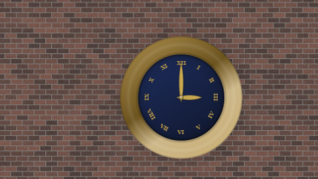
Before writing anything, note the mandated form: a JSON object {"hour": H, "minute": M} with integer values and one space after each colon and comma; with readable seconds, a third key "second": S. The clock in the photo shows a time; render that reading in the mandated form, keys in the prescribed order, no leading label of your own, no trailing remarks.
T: {"hour": 3, "minute": 0}
